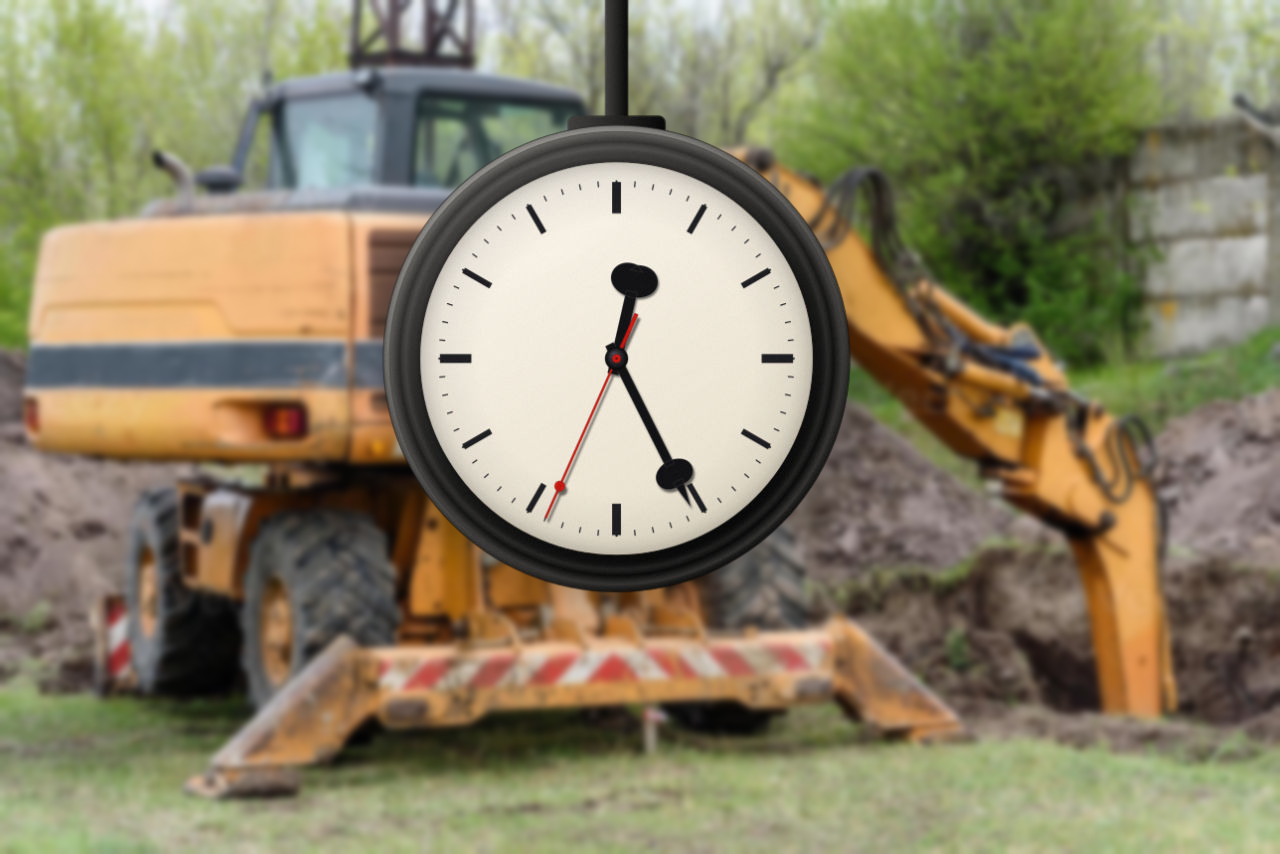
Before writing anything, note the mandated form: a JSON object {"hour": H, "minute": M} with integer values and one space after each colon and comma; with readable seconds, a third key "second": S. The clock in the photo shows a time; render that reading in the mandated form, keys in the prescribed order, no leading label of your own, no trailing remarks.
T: {"hour": 12, "minute": 25, "second": 34}
